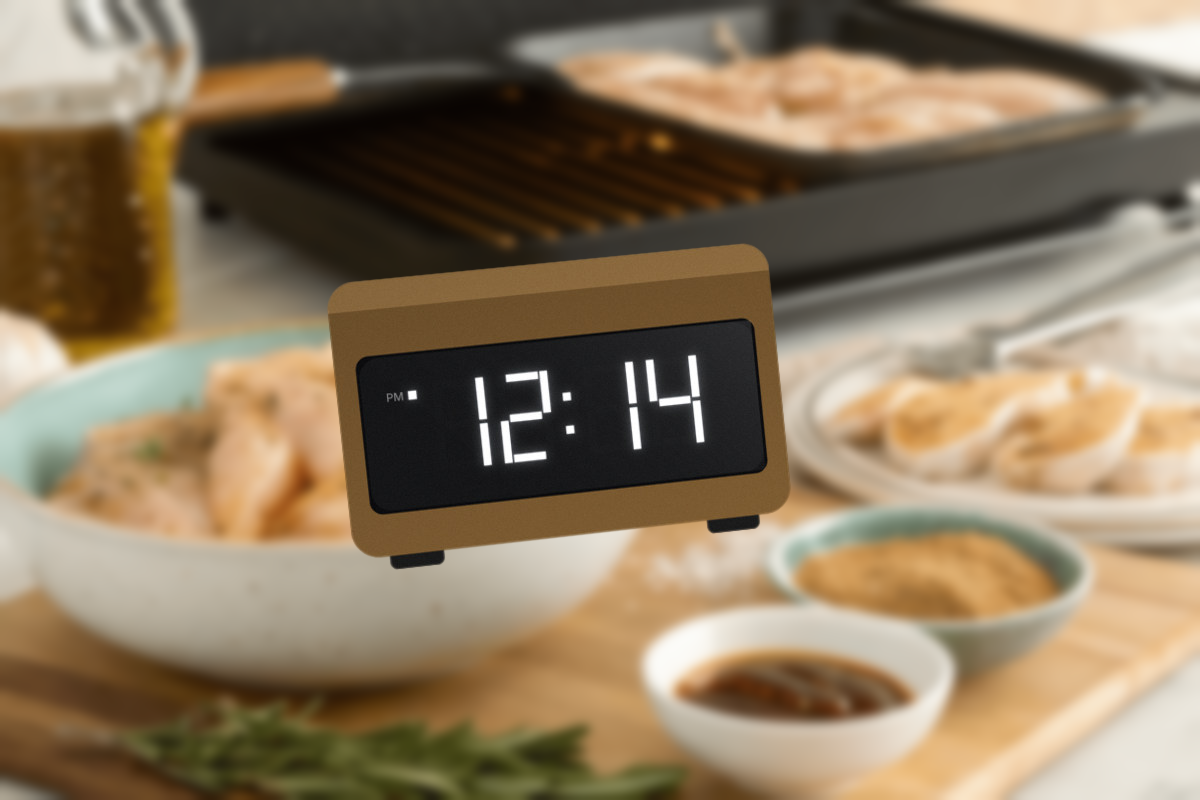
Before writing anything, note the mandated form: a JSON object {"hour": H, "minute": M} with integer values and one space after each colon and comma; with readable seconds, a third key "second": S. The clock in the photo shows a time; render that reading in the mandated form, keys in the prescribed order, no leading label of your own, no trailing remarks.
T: {"hour": 12, "minute": 14}
